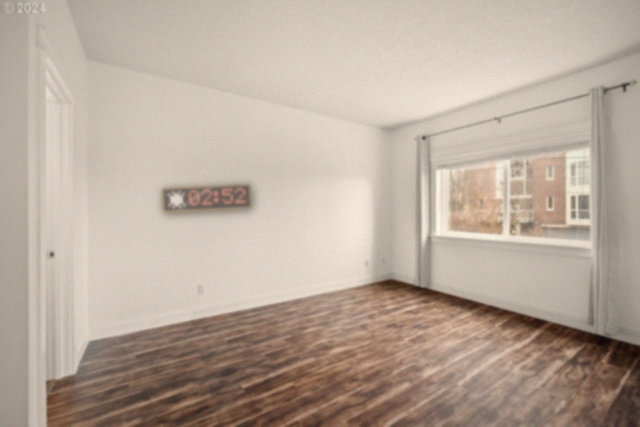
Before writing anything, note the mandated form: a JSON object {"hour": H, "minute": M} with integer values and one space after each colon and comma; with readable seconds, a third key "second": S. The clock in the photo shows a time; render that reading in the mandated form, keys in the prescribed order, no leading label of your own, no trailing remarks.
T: {"hour": 2, "minute": 52}
